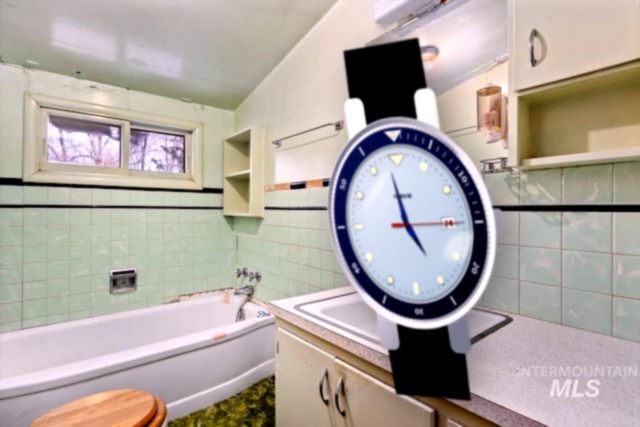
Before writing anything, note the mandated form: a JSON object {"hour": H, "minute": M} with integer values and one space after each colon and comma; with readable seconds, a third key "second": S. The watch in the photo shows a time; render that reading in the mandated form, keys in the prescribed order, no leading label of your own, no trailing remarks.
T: {"hour": 4, "minute": 58, "second": 15}
